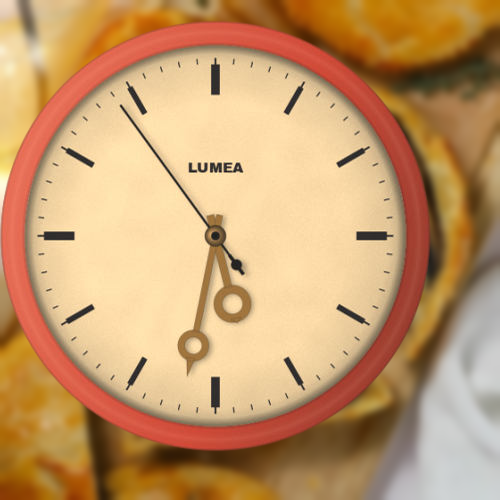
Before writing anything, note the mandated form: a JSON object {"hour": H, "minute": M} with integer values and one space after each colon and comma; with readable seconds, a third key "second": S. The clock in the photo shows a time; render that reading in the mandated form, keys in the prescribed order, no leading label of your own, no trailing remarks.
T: {"hour": 5, "minute": 31, "second": 54}
